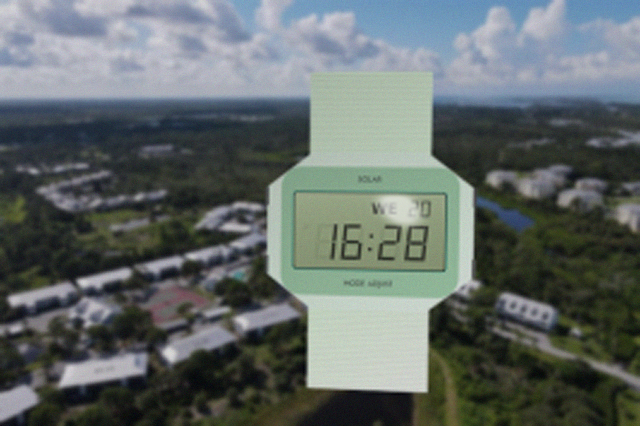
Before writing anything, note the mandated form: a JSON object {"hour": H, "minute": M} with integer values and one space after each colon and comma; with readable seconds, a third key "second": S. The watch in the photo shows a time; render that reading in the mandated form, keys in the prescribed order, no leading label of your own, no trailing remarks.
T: {"hour": 16, "minute": 28}
